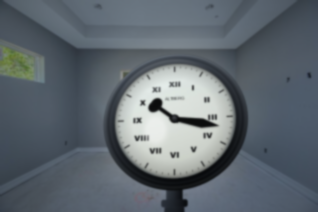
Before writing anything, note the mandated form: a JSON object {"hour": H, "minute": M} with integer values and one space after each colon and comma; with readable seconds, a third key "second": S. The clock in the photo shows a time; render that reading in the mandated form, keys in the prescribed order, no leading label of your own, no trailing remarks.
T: {"hour": 10, "minute": 17}
